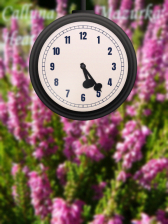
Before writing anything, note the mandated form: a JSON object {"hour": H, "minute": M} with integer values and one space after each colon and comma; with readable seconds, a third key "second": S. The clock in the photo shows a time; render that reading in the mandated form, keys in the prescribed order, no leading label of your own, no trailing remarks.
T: {"hour": 5, "minute": 24}
